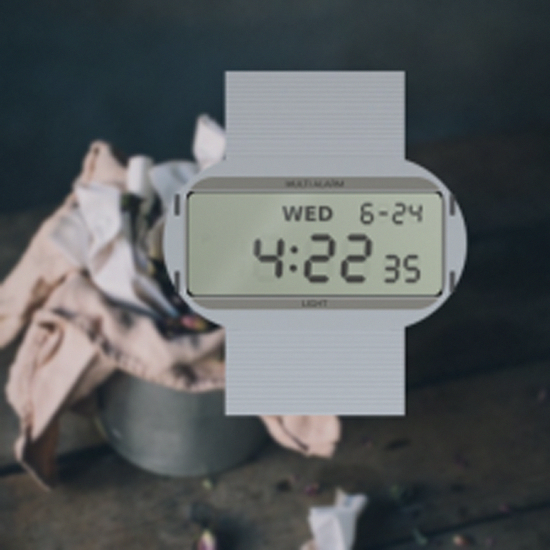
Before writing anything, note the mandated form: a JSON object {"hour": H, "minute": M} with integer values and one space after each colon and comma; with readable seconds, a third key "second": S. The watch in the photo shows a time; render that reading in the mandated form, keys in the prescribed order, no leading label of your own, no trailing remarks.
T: {"hour": 4, "minute": 22, "second": 35}
